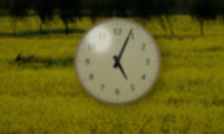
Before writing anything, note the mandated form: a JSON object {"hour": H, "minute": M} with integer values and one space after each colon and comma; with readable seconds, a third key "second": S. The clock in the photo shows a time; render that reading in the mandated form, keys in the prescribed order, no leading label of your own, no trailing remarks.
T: {"hour": 5, "minute": 4}
